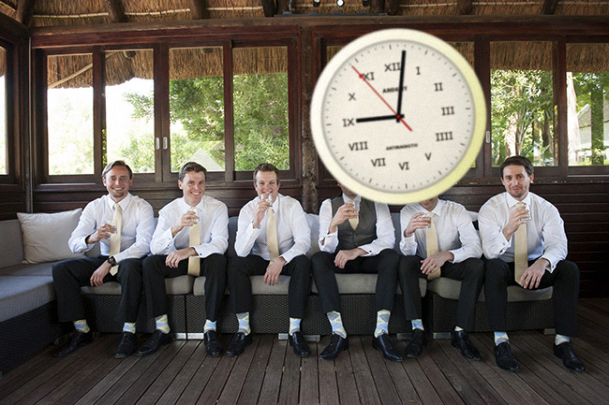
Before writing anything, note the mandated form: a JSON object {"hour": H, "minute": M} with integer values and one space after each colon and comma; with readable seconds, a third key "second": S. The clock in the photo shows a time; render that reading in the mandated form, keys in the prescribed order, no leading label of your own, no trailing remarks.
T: {"hour": 9, "minute": 1, "second": 54}
